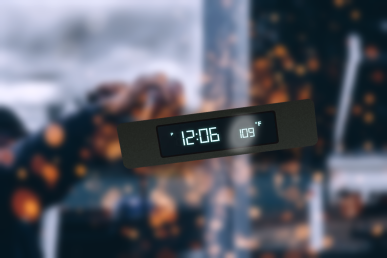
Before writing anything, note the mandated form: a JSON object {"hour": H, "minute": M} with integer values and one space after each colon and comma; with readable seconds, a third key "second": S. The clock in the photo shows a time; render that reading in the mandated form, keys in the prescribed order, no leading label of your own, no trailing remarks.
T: {"hour": 12, "minute": 6}
